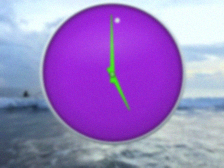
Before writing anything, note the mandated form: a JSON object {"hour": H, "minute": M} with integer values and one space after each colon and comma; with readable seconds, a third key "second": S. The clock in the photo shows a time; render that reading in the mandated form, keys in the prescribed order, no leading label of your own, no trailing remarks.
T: {"hour": 4, "minute": 59}
